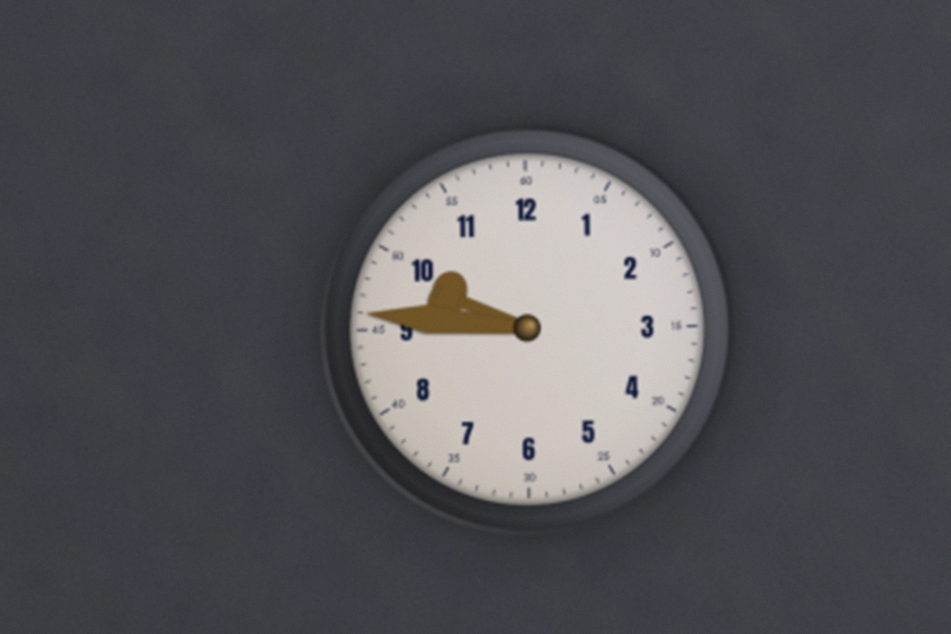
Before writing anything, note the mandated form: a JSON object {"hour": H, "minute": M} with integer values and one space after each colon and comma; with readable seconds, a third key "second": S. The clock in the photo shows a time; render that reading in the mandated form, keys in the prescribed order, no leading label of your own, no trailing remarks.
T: {"hour": 9, "minute": 46}
